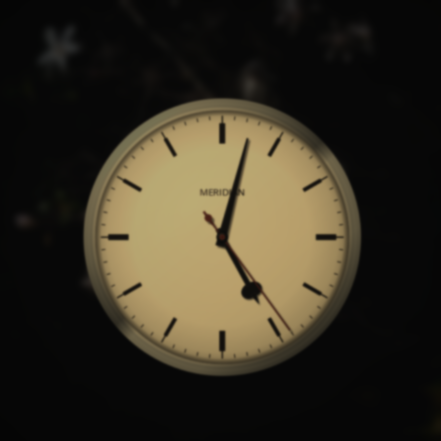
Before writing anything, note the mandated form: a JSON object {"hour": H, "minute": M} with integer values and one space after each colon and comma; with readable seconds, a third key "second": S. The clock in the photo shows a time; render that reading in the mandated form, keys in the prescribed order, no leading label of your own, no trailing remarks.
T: {"hour": 5, "minute": 2, "second": 24}
